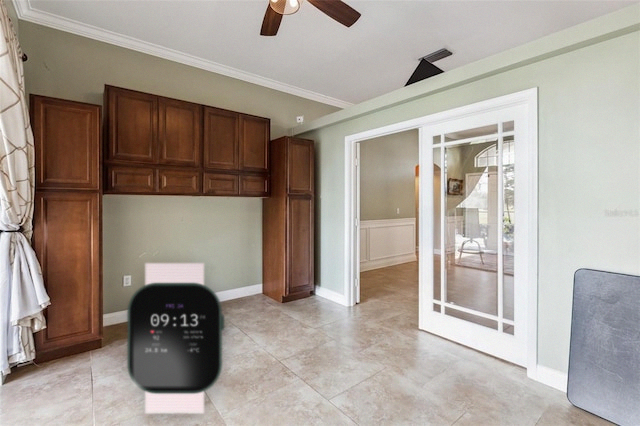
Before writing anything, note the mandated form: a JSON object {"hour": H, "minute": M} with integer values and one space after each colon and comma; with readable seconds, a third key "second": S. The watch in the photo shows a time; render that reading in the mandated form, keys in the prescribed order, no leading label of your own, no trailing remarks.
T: {"hour": 9, "minute": 13}
